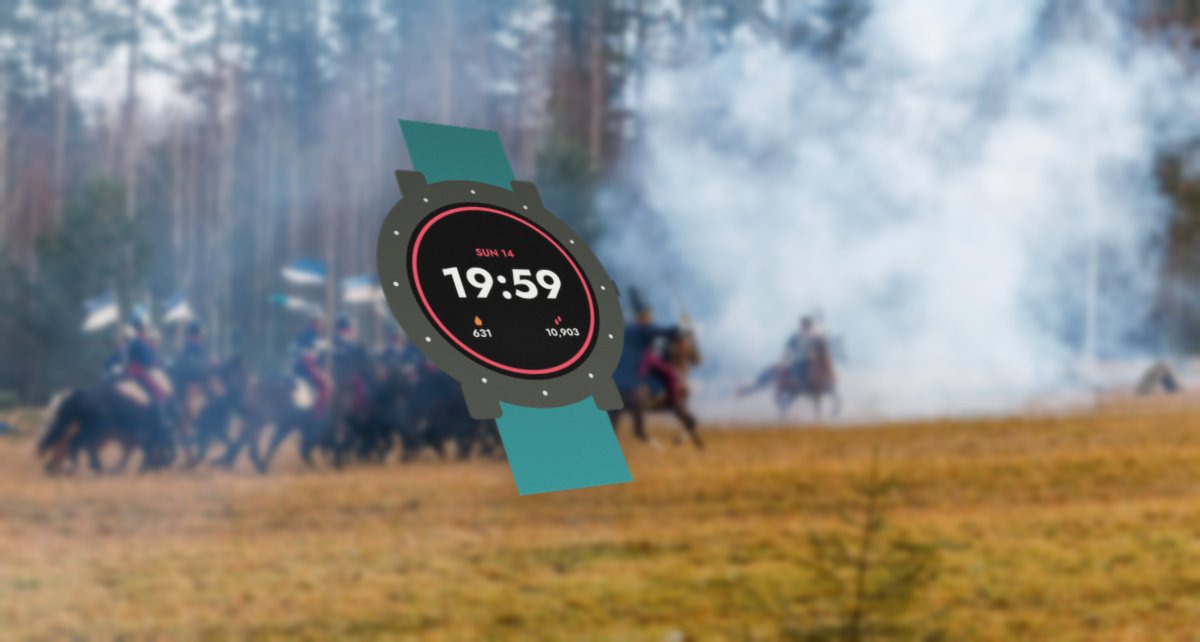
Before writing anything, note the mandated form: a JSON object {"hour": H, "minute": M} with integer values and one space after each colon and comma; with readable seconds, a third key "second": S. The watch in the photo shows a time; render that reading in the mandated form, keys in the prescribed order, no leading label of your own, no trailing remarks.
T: {"hour": 19, "minute": 59}
